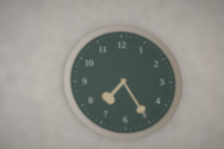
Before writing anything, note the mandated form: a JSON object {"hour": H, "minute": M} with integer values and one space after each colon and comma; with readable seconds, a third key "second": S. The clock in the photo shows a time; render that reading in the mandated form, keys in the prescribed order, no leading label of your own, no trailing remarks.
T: {"hour": 7, "minute": 25}
